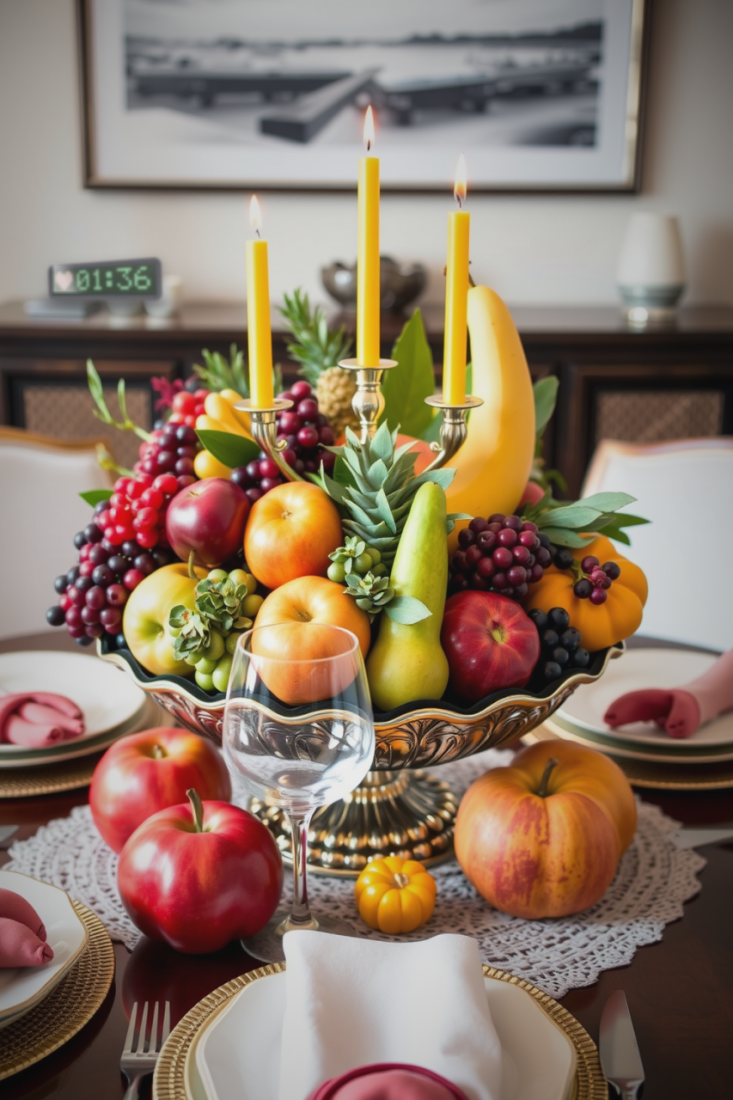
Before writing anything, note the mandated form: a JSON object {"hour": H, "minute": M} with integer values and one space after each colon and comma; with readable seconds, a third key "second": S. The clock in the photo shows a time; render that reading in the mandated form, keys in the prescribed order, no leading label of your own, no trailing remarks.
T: {"hour": 1, "minute": 36}
